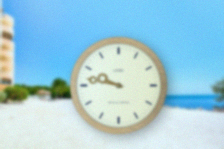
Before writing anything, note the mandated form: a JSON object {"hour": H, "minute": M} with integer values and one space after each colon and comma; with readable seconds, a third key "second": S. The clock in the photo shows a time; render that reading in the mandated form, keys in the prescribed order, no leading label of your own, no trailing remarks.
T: {"hour": 9, "minute": 47}
